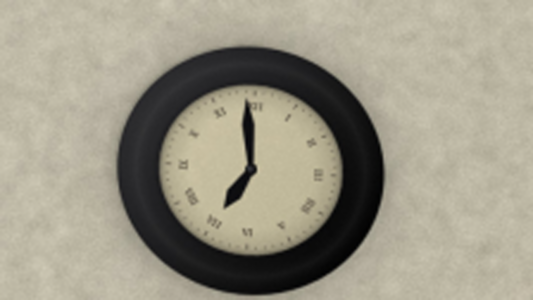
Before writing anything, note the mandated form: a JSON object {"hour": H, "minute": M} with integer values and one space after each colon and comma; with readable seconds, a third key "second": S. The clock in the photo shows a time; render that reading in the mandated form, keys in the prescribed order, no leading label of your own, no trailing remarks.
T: {"hour": 6, "minute": 59}
